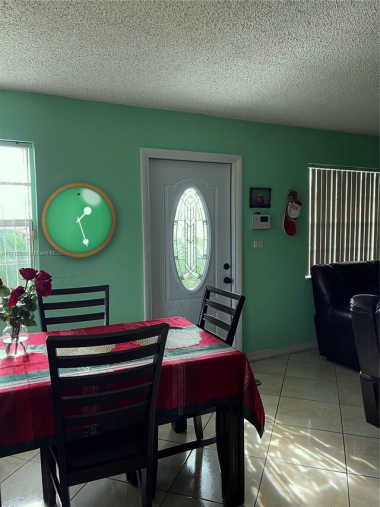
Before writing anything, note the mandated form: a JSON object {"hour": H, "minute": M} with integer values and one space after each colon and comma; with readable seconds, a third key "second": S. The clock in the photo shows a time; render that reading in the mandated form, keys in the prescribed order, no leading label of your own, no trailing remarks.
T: {"hour": 1, "minute": 27}
